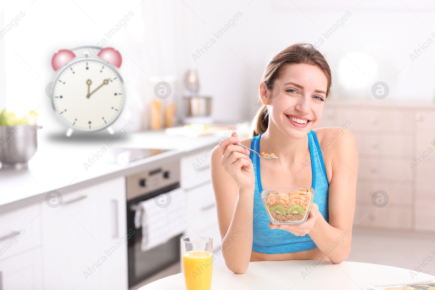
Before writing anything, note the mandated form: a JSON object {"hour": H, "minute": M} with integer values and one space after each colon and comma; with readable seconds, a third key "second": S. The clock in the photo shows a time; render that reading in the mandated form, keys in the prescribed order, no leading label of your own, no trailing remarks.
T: {"hour": 12, "minute": 9}
